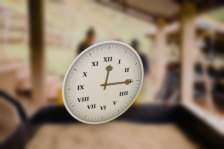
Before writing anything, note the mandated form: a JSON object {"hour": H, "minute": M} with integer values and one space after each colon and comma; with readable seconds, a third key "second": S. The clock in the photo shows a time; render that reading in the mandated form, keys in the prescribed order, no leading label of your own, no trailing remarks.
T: {"hour": 12, "minute": 15}
